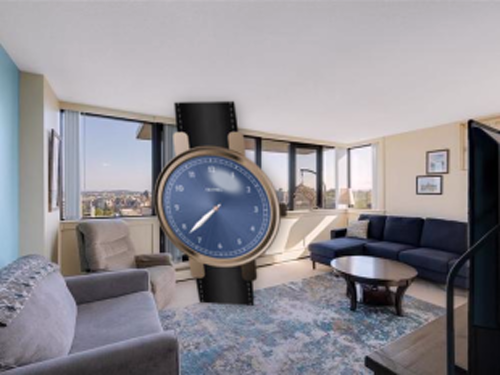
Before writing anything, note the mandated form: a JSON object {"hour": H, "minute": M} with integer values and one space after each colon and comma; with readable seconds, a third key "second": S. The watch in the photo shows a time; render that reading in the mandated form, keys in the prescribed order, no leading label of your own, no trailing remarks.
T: {"hour": 7, "minute": 38}
